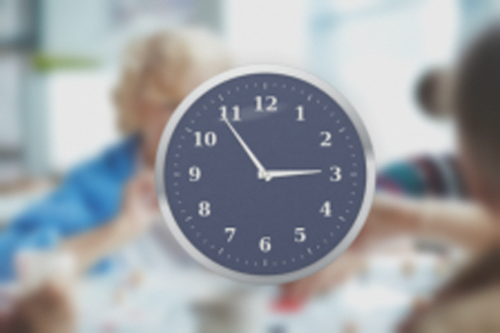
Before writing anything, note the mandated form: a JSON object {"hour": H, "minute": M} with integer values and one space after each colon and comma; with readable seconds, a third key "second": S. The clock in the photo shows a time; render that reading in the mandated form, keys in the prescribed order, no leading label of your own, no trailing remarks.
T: {"hour": 2, "minute": 54}
